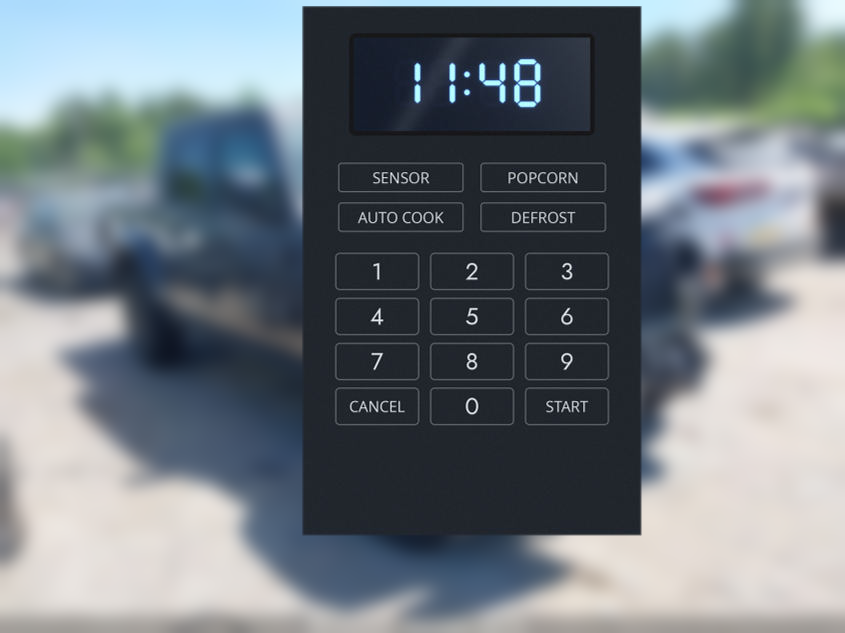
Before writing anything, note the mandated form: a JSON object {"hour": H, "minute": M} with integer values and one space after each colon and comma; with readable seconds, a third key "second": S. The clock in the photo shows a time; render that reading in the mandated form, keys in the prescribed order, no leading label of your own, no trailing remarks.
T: {"hour": 11, "minute": 48}
